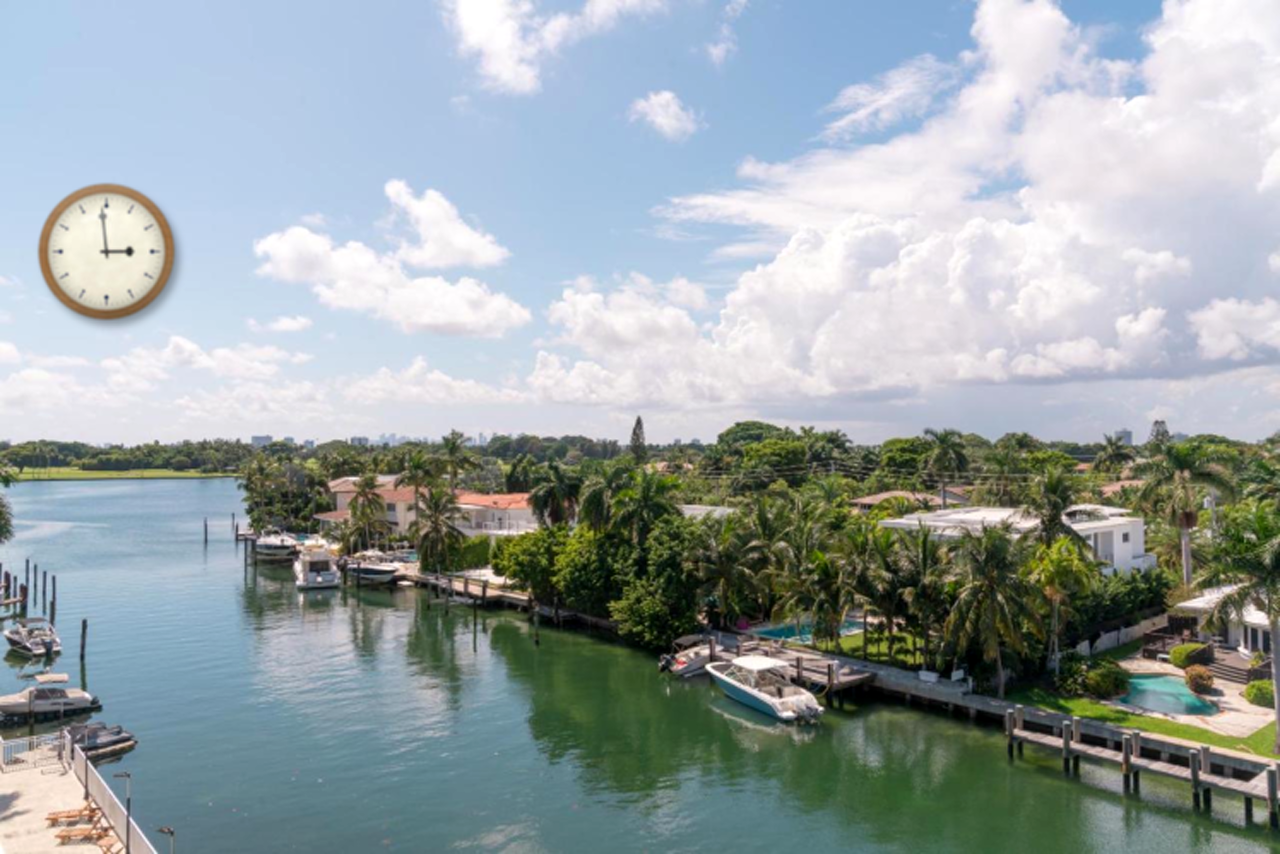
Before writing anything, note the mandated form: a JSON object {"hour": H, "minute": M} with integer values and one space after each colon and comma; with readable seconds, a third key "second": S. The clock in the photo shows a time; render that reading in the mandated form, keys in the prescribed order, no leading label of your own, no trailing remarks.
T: {"hour": 2, "minute": 59}
